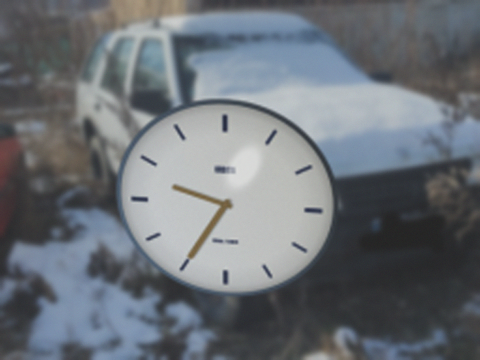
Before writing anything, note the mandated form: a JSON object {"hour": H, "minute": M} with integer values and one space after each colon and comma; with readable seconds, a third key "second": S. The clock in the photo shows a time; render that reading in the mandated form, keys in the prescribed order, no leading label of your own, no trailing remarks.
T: {"hour": 9, "minute": 35}
